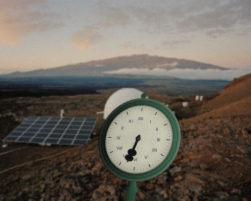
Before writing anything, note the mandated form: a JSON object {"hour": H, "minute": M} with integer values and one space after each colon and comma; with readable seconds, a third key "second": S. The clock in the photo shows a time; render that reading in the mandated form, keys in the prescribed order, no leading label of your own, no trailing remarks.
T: {"hour": 6, "minute": 33}
